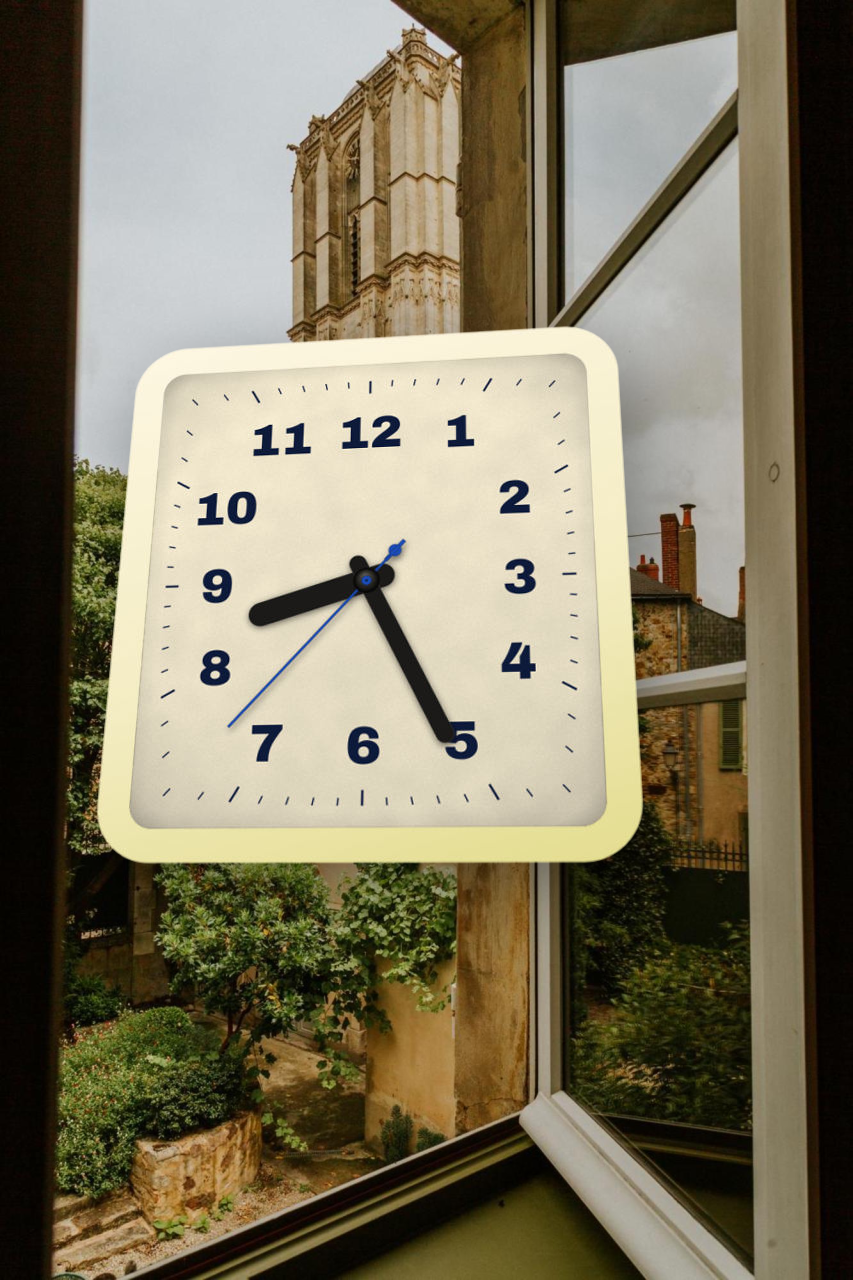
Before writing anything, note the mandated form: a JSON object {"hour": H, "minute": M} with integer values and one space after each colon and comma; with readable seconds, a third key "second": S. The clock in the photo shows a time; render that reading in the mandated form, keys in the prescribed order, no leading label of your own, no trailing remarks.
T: {"hour": 8, "minute": 25, "second": 37}
